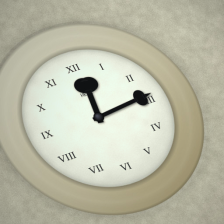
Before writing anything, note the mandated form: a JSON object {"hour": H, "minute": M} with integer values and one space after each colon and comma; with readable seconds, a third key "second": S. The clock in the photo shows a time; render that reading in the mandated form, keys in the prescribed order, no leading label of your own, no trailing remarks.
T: {"hour": 12, "minute": 14}
